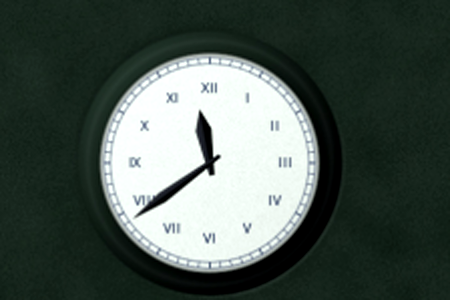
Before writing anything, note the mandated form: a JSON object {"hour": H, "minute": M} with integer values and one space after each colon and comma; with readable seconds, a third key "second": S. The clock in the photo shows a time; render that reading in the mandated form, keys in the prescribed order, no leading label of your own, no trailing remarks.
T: {"hour": 11, "minute": 39}
